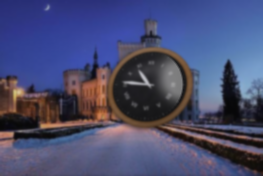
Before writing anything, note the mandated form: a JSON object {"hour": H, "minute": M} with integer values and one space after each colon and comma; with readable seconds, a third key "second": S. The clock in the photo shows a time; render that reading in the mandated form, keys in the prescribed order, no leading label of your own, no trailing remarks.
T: {"hour": 10, "minute": 46}
